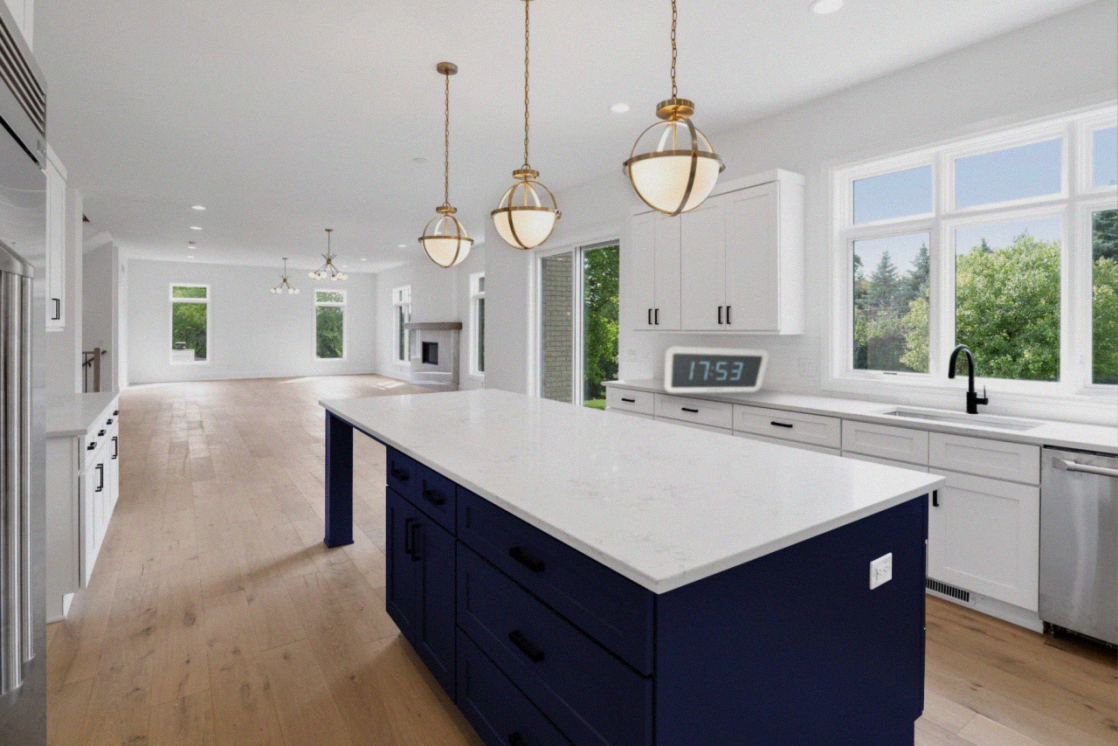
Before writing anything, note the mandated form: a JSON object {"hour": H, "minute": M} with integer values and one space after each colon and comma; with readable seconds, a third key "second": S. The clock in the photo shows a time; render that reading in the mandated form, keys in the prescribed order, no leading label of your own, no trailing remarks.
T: {"hour": 17, "minute": 53}
